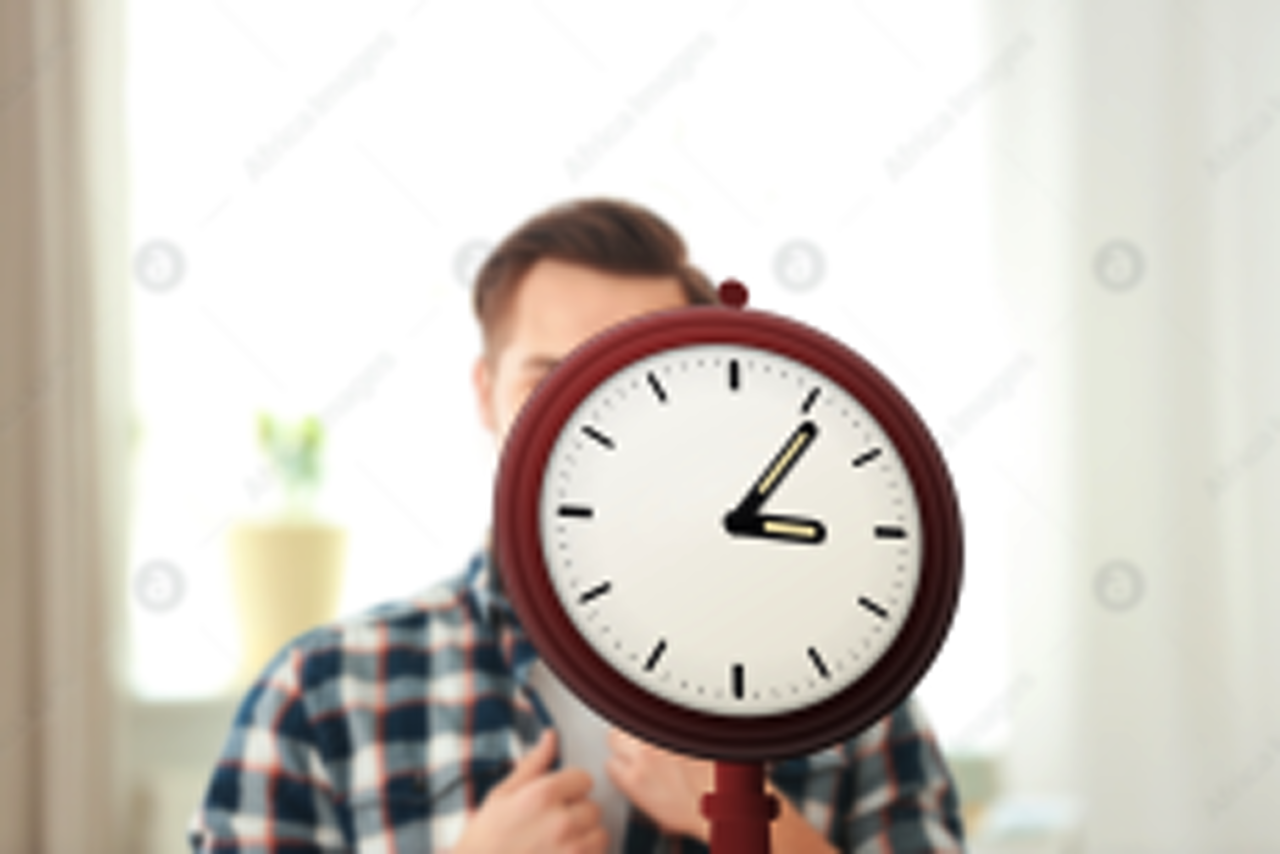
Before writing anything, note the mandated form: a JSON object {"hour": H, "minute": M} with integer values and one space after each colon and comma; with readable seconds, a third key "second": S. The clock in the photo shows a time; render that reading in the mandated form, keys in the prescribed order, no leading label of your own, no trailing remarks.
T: {"hour": 3, "minute": 6}
